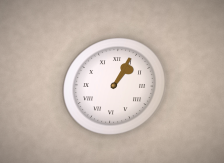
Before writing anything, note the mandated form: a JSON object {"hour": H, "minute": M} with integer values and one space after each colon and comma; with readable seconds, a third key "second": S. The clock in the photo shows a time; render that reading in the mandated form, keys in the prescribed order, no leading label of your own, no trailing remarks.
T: {"hour": 1, "minute": 4}
